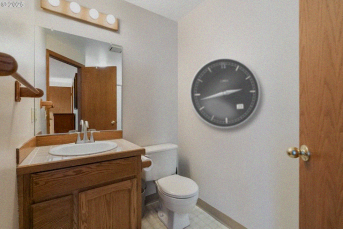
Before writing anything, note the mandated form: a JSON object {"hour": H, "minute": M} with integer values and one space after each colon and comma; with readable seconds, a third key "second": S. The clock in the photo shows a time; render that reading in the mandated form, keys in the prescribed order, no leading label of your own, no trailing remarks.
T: {"hour": 2, "minute": 43}
